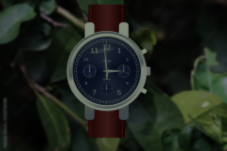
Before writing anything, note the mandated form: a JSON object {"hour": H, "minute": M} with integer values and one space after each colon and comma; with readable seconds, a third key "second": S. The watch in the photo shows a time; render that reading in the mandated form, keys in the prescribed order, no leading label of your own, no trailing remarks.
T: {"hour": 2, "minute": 59}
